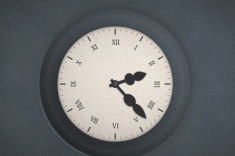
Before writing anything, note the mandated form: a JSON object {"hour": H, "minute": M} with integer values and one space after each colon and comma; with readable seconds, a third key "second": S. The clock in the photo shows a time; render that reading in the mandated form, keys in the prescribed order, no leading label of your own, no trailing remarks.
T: {"hour": 2, "minute": 23}
